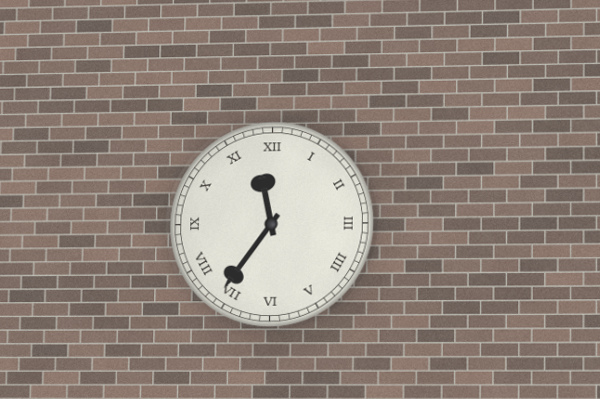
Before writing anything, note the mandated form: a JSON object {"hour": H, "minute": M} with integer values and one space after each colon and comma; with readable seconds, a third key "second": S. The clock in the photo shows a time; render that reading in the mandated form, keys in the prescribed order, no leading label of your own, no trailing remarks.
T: {"hour": 11, "minute": 36}
